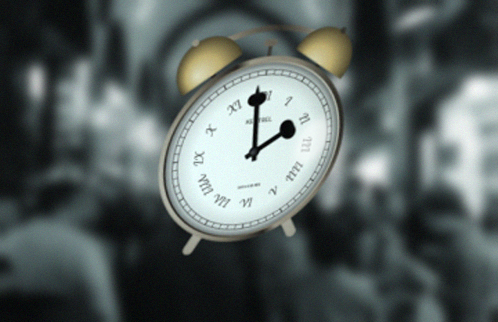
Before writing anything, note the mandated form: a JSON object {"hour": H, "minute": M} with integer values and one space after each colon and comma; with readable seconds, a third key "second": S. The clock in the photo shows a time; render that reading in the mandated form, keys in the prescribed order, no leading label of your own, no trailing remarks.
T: {"hour": 1, "minute": 59}
